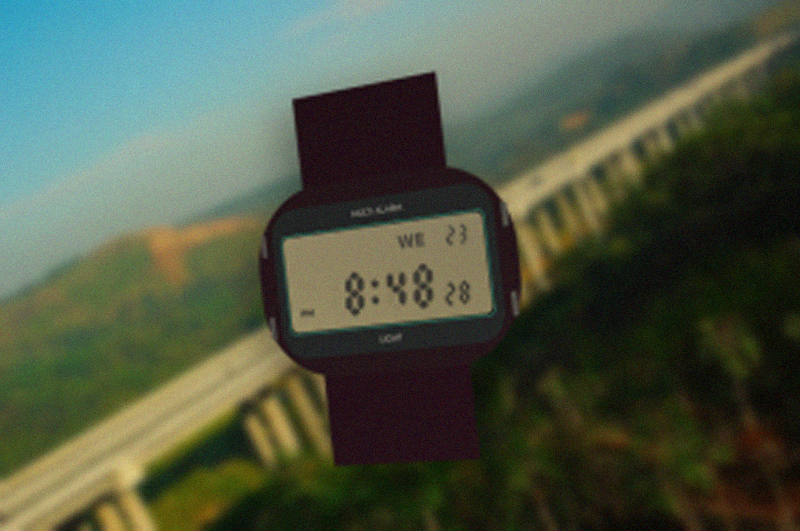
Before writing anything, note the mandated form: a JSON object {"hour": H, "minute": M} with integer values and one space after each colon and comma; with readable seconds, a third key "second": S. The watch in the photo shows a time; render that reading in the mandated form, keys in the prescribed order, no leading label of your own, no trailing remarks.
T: {"hour": 8, "minute": 48, "second": 28}
